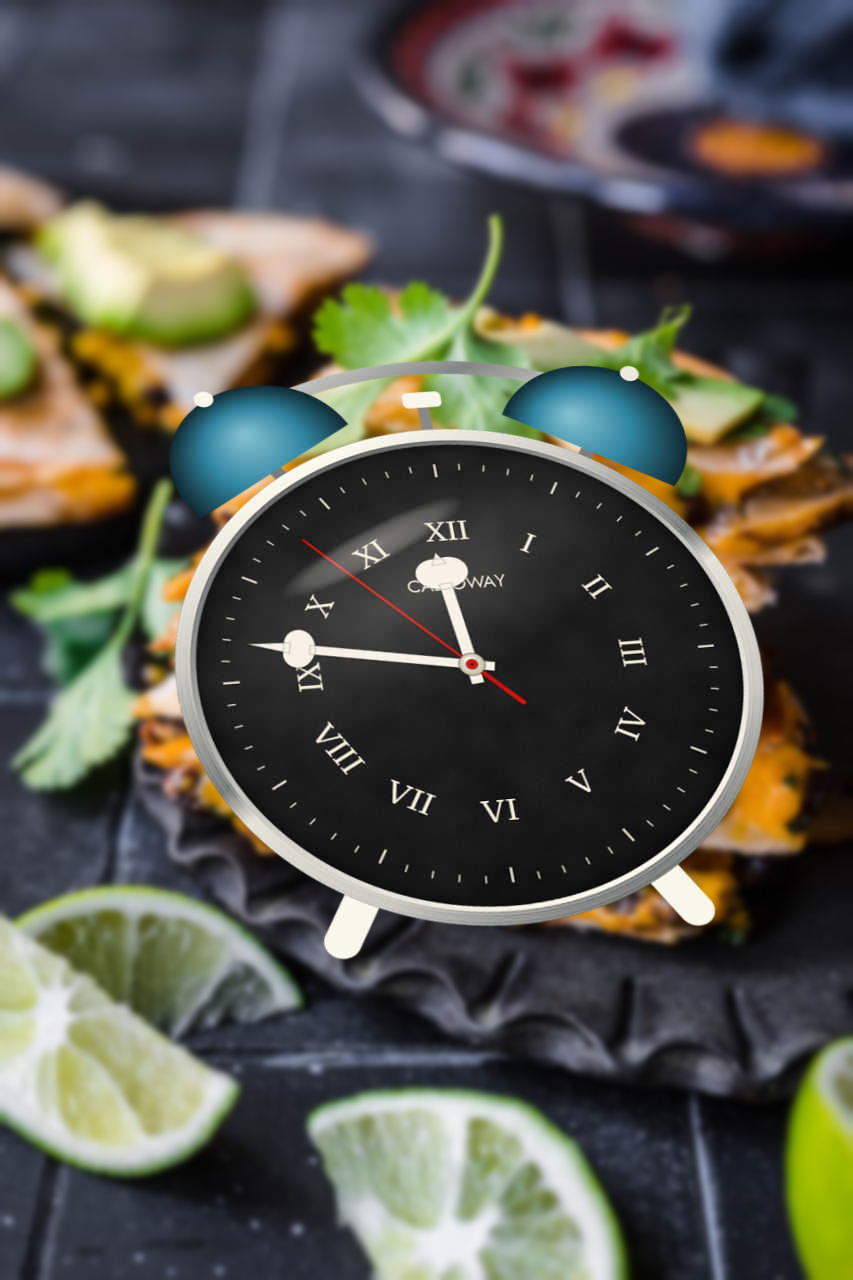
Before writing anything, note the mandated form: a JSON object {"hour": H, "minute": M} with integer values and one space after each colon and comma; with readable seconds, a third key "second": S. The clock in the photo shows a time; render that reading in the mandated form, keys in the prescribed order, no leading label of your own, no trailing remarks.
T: {"hour": 11, "minute": 46, "second": 53}
